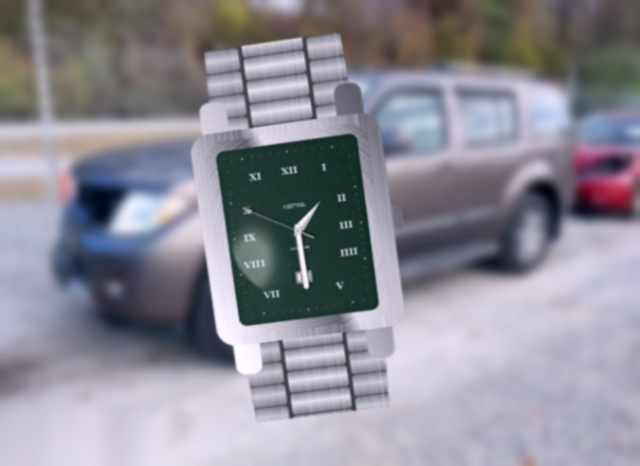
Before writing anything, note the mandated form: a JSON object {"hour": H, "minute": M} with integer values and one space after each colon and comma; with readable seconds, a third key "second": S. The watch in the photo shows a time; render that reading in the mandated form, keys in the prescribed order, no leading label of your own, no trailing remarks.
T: {"hour": 1, "minute": 29, "second": 50}
